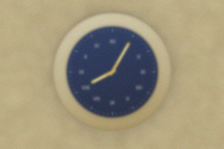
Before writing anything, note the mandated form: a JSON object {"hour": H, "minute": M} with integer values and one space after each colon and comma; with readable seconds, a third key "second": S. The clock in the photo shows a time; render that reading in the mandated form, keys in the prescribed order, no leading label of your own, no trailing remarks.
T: {"hour": 8, "minute": 5}
